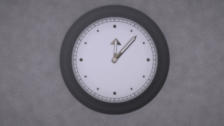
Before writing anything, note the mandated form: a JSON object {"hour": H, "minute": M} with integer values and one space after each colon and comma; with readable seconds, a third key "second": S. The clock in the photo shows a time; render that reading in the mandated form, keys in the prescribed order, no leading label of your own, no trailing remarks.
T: {"hour": 12, "minute": 7}
